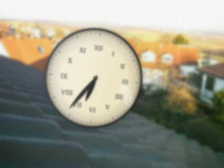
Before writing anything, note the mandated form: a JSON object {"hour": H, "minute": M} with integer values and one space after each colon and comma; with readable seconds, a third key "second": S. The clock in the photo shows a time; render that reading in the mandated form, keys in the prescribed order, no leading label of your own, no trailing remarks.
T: {"hour": 6, "minute": 36}
